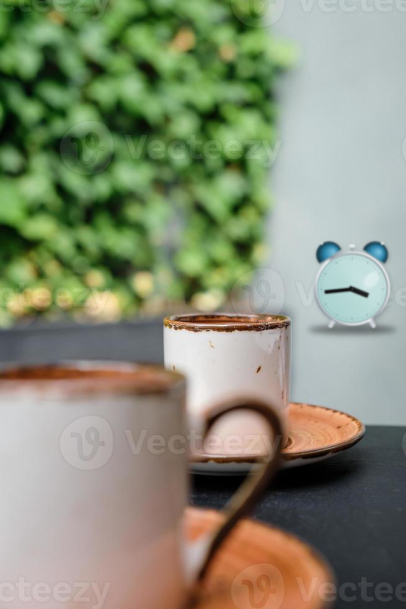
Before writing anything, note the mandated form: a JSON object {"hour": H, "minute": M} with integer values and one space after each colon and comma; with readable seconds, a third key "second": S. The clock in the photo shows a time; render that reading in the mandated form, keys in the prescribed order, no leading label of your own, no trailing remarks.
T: {"hour": 3, "minute": 44}
